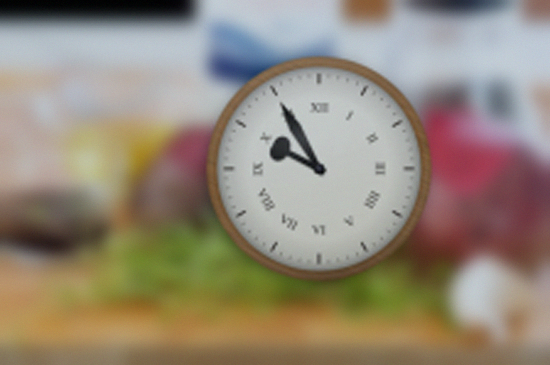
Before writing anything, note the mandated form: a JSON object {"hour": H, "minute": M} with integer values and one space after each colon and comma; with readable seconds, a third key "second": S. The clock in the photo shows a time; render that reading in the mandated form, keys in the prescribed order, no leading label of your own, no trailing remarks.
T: {"hour": 9, "minute": 55}
